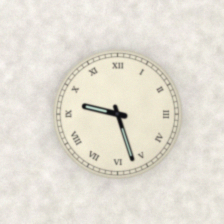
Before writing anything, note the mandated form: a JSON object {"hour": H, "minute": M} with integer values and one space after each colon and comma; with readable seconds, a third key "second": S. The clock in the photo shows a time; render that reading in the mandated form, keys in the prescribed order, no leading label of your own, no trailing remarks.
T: {"hour": 9, "minute": 27}
